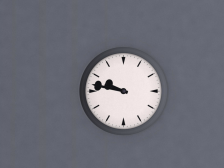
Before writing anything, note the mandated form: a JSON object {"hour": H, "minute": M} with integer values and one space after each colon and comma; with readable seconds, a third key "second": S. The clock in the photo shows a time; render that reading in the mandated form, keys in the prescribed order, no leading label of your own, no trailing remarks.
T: {"hour": 9, "minute": 47}
